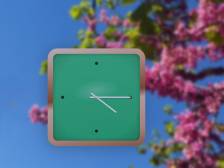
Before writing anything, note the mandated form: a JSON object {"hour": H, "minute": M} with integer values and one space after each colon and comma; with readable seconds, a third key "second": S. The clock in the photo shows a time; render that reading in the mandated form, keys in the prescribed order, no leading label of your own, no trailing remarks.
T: {"hour": 4, "minute": 15}
